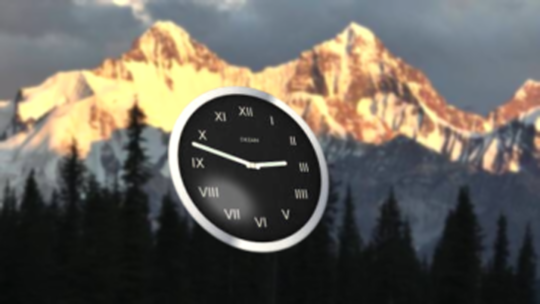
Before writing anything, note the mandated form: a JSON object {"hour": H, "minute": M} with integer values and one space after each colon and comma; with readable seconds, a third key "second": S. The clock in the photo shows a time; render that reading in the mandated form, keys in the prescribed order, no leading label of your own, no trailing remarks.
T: {"hour": 2, "minute": 48}
